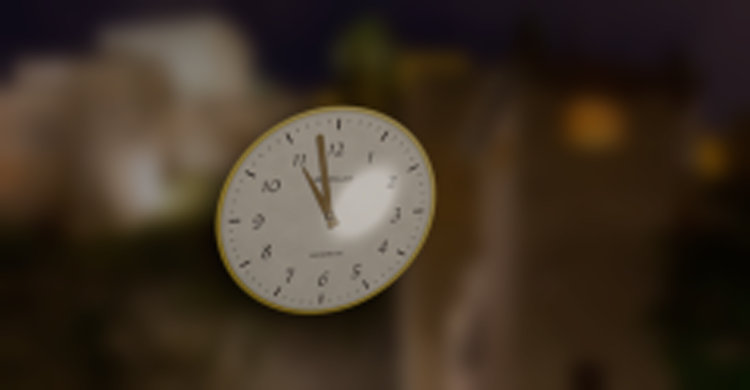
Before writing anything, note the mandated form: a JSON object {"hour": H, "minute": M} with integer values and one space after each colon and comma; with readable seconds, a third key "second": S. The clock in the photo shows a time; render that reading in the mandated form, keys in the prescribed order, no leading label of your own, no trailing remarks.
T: {"hour": 10, "minute": 58}
